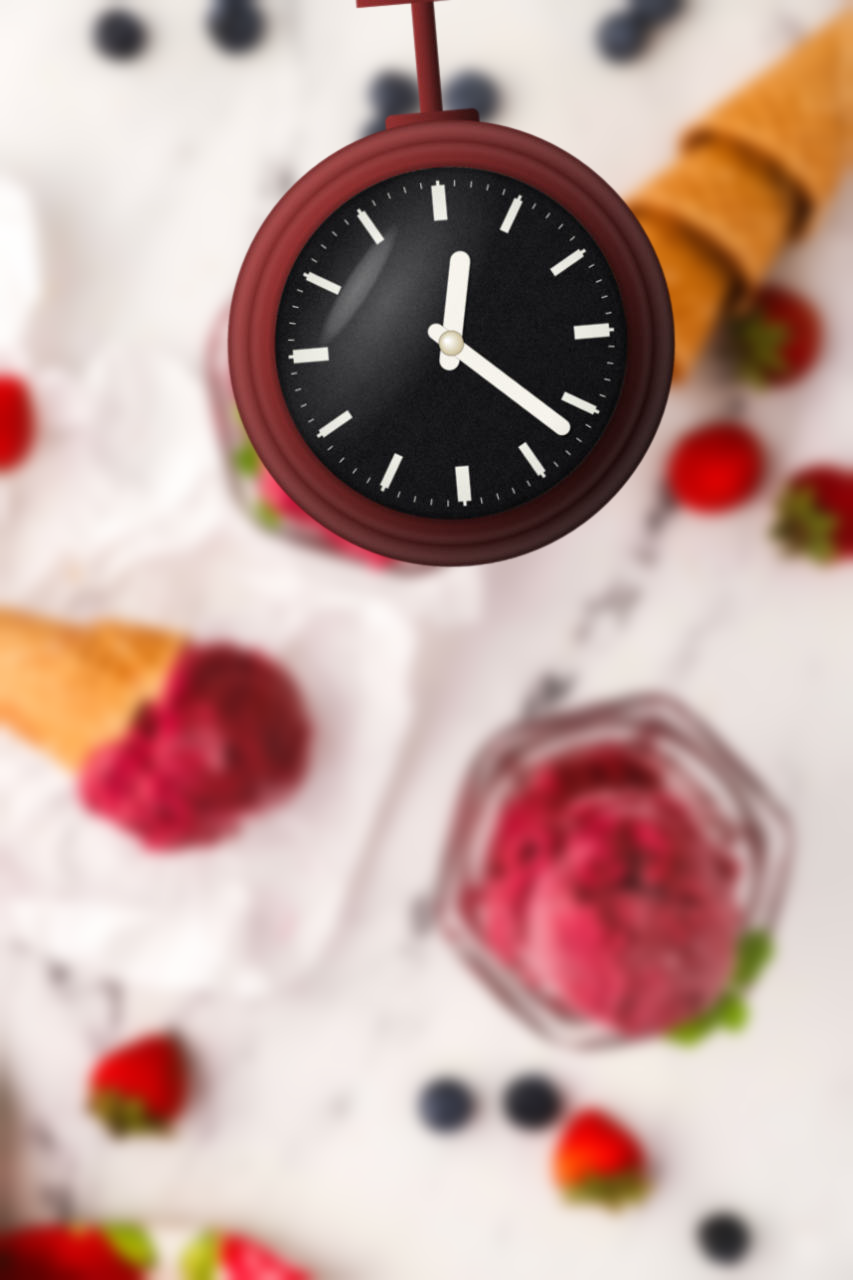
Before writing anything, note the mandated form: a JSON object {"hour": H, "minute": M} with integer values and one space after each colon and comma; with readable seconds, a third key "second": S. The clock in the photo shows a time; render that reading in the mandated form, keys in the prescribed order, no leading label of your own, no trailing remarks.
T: {"hour": 12, "minute": 22}
